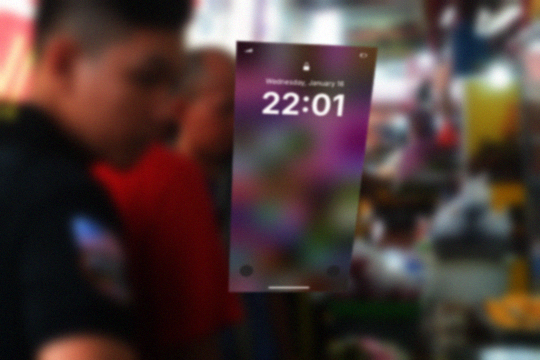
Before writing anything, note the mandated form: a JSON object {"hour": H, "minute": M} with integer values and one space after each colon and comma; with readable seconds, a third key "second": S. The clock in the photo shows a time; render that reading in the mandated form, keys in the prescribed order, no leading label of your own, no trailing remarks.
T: {"hour": 22, "minute": 1}
